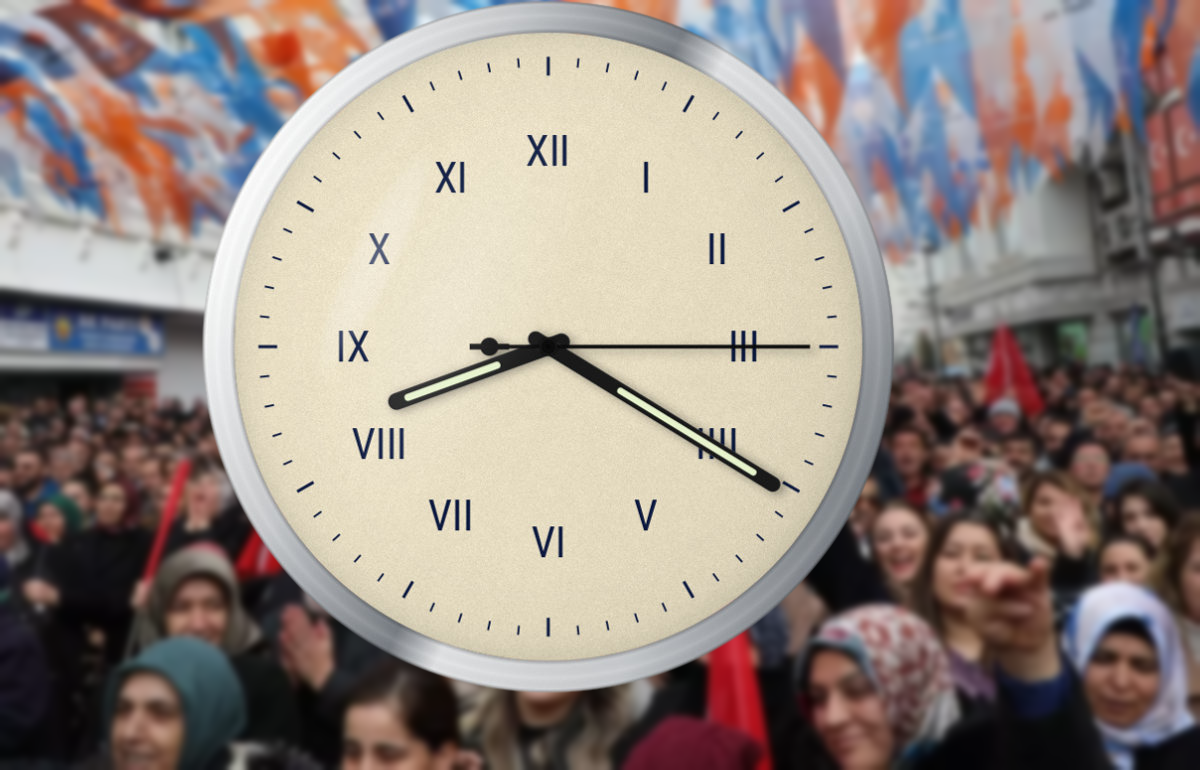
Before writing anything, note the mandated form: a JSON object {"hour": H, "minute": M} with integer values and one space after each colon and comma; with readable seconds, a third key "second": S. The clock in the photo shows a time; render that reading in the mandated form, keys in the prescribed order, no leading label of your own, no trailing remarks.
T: {"hour": 8, "minute": 20, "second": 15}
